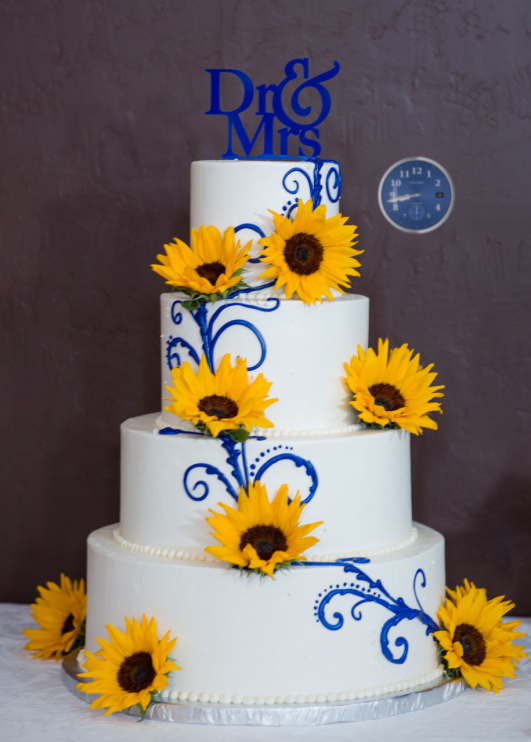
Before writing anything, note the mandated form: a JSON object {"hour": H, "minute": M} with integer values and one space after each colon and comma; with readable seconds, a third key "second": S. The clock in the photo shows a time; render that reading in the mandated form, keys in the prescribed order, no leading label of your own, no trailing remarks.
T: {"hour": 8, "minute": 43}
